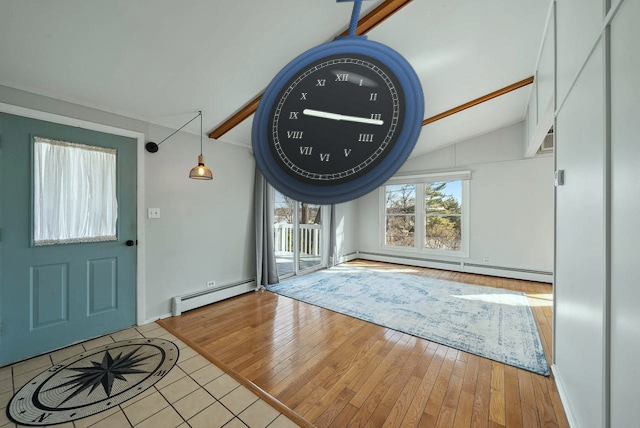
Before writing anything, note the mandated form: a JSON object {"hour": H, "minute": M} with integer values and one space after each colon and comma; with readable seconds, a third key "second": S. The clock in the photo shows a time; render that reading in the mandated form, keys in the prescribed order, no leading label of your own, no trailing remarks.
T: {"hour": 9, "minute": 16}
